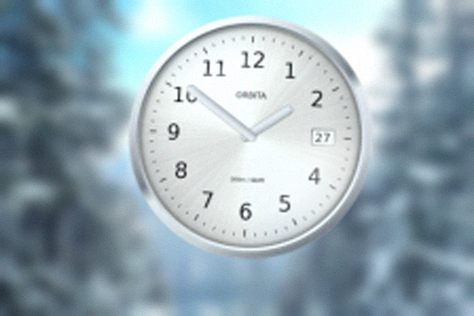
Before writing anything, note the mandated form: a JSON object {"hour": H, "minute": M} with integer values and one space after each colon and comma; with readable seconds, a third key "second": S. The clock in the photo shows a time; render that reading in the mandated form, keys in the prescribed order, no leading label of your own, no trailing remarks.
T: {"hour": 1, "minute": 51}
